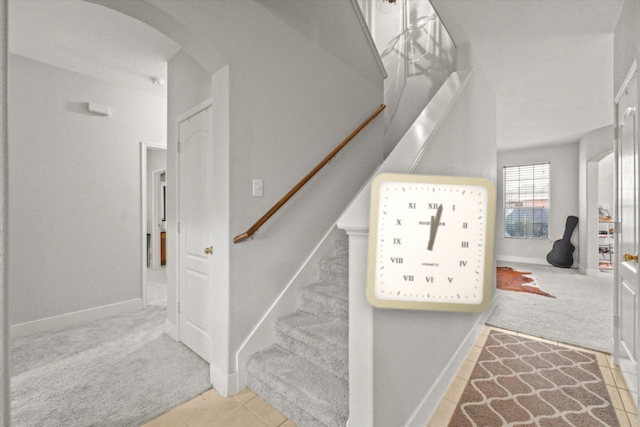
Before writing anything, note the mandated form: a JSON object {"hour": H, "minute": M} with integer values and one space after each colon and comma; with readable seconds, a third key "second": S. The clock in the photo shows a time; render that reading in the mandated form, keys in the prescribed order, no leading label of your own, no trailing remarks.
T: {"hour": 12, "minute": 2}
